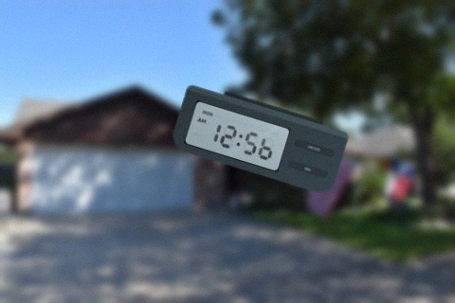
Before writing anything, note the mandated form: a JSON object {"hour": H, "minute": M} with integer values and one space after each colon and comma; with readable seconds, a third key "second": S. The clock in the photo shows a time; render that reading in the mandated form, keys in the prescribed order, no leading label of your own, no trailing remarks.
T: {"hour": 12, "minute": 56}
